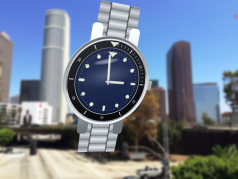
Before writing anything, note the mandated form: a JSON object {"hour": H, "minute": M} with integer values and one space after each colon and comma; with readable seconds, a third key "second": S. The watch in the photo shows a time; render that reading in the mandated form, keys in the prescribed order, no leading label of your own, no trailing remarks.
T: {"hour": 2, "minute": 59}
